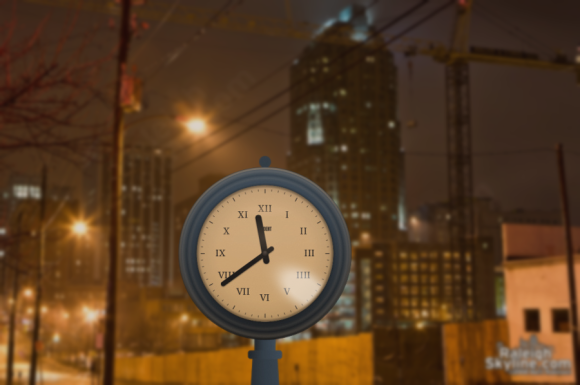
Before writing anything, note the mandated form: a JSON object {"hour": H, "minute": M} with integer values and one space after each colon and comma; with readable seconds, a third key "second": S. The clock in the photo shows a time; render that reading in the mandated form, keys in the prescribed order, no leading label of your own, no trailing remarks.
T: {"hour": 11, "minute": 39}
